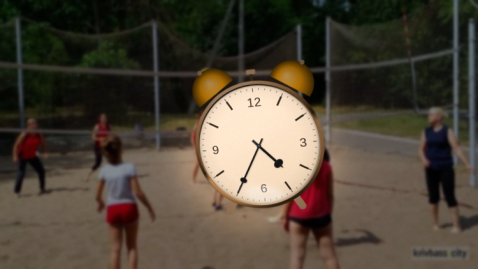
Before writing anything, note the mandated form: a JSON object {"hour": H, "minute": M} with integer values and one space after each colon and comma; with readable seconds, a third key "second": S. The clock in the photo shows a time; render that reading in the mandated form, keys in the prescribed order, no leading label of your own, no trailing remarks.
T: {"hour": 4, "minute": 35}
